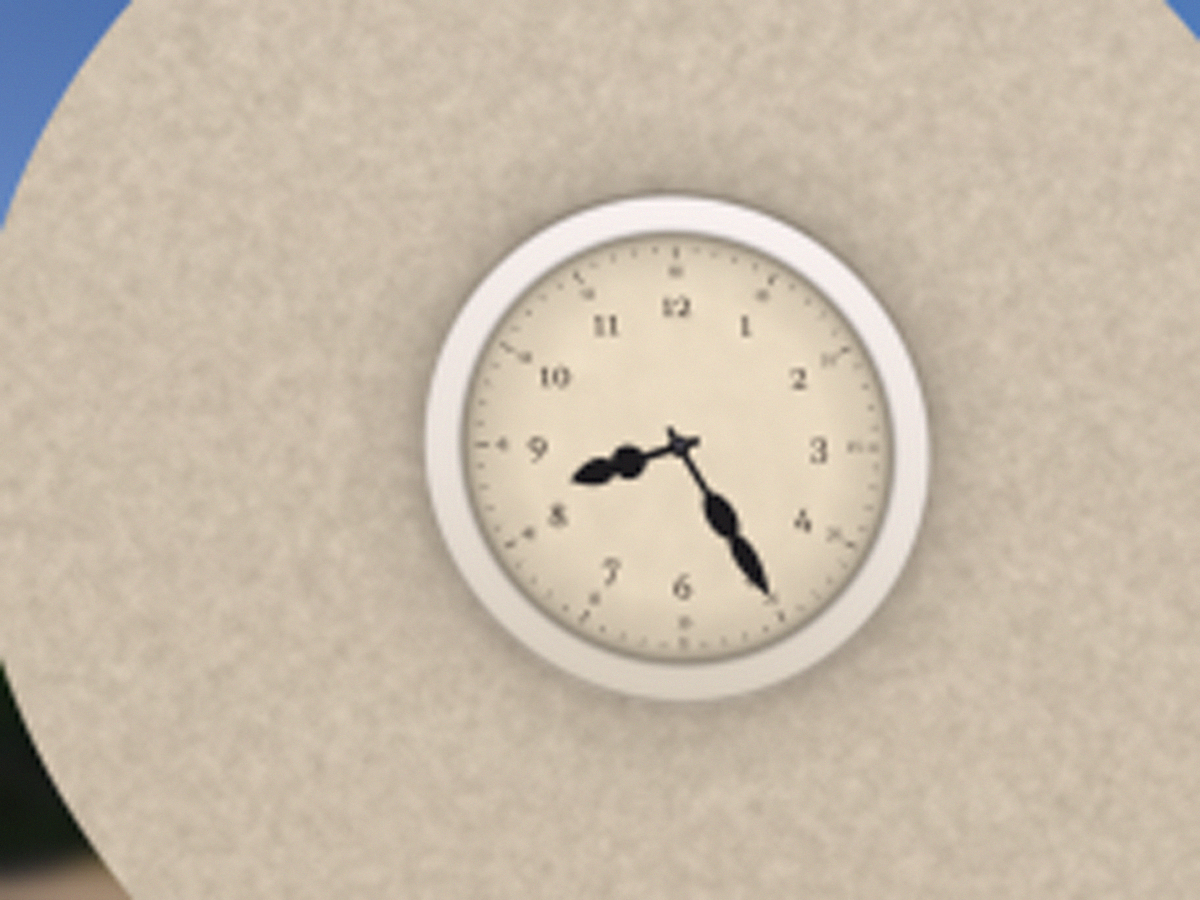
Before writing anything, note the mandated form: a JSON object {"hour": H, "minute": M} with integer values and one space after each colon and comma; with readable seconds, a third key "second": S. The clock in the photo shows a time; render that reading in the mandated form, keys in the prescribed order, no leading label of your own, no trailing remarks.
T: {"hour": 8, "minute": 25}
